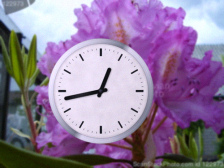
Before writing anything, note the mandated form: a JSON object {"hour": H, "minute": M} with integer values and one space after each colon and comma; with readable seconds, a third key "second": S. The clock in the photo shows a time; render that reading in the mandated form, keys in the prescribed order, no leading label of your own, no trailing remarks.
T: {"hour": 12, "minute": 43}
